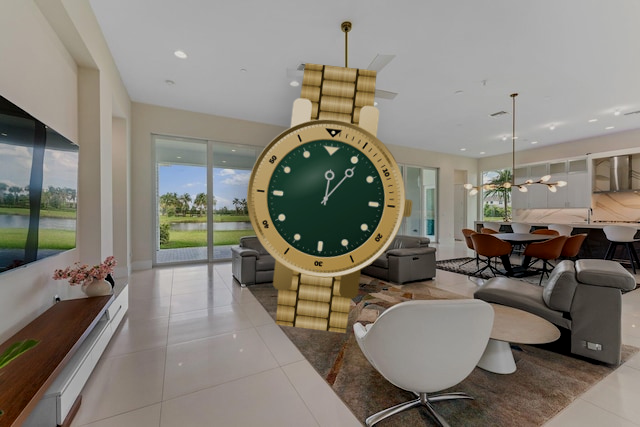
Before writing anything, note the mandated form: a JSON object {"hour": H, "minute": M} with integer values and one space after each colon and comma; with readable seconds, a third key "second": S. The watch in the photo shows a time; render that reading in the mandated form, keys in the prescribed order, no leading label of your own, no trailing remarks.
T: {"hour": 12, "minute": 6}
